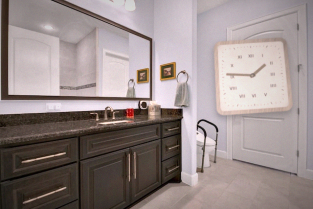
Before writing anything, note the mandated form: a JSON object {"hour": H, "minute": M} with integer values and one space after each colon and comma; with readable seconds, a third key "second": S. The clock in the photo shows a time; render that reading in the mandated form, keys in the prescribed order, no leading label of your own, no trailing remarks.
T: {"hour": 1, "minute": 46}
